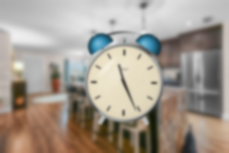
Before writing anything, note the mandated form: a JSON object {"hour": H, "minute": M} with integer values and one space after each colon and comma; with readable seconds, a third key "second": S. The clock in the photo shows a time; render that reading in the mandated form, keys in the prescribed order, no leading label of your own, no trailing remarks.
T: {"hour": 11, "minute": 26}
